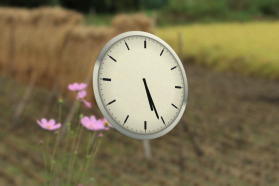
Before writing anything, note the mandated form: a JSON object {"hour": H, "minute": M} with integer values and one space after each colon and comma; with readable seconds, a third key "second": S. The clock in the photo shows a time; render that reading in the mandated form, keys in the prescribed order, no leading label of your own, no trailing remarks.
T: {"hour": 5, "minute": 26}
